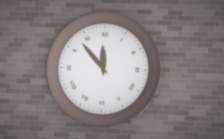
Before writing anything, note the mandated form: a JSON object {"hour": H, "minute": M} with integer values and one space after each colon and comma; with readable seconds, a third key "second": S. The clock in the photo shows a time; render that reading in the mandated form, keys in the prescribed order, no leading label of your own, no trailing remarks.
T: {"hour": 11, "minute": 53}
